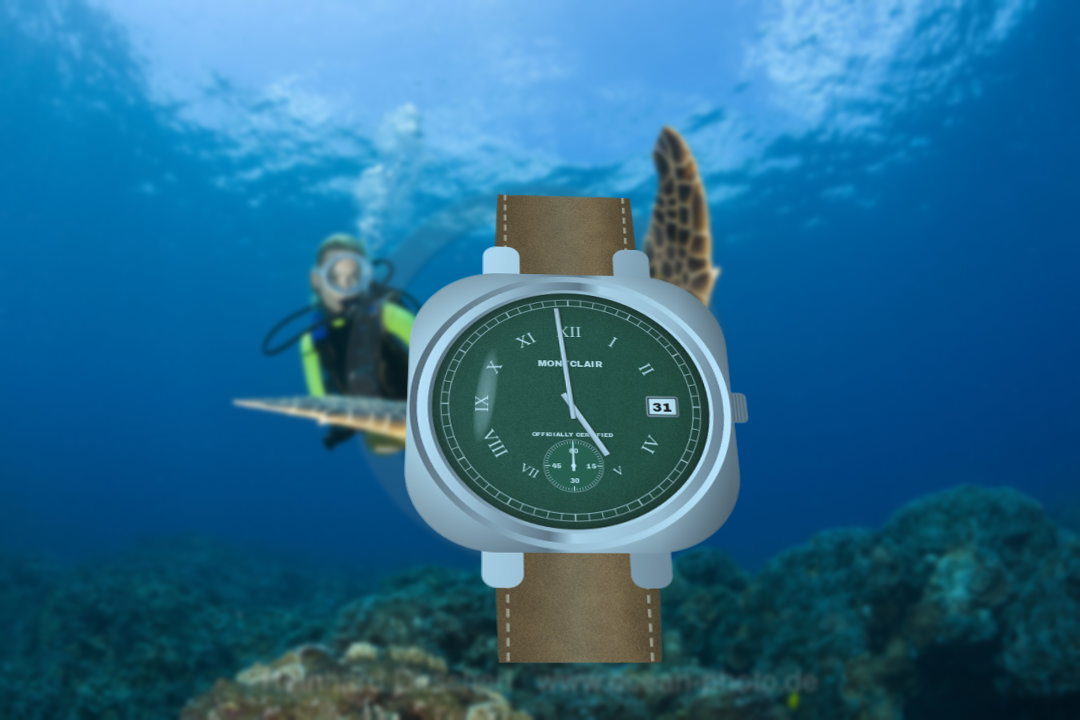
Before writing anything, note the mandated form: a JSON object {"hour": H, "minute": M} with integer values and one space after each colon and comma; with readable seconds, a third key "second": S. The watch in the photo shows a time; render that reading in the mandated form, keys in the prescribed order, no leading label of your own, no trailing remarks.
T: {"hour": 4, "minute": 59}
